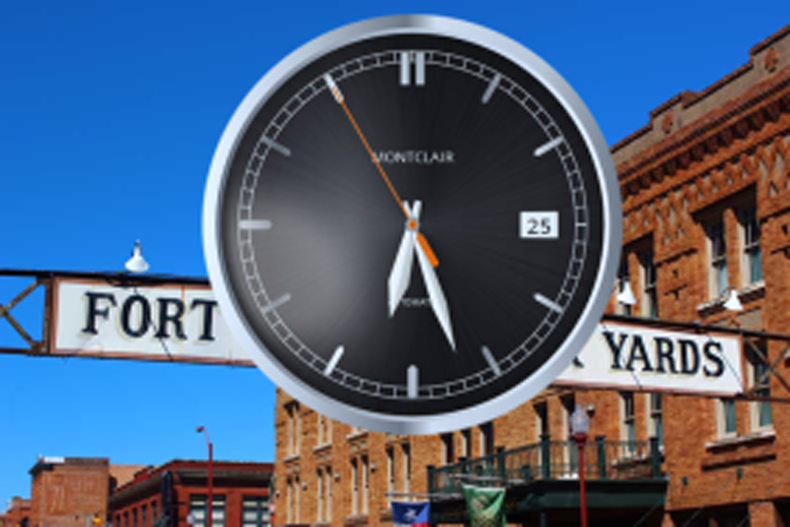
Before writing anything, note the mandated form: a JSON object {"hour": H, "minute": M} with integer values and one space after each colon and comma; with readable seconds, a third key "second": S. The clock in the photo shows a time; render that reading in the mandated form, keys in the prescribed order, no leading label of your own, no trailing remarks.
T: {"hour": 6, "minute": 26, "second": 55}
